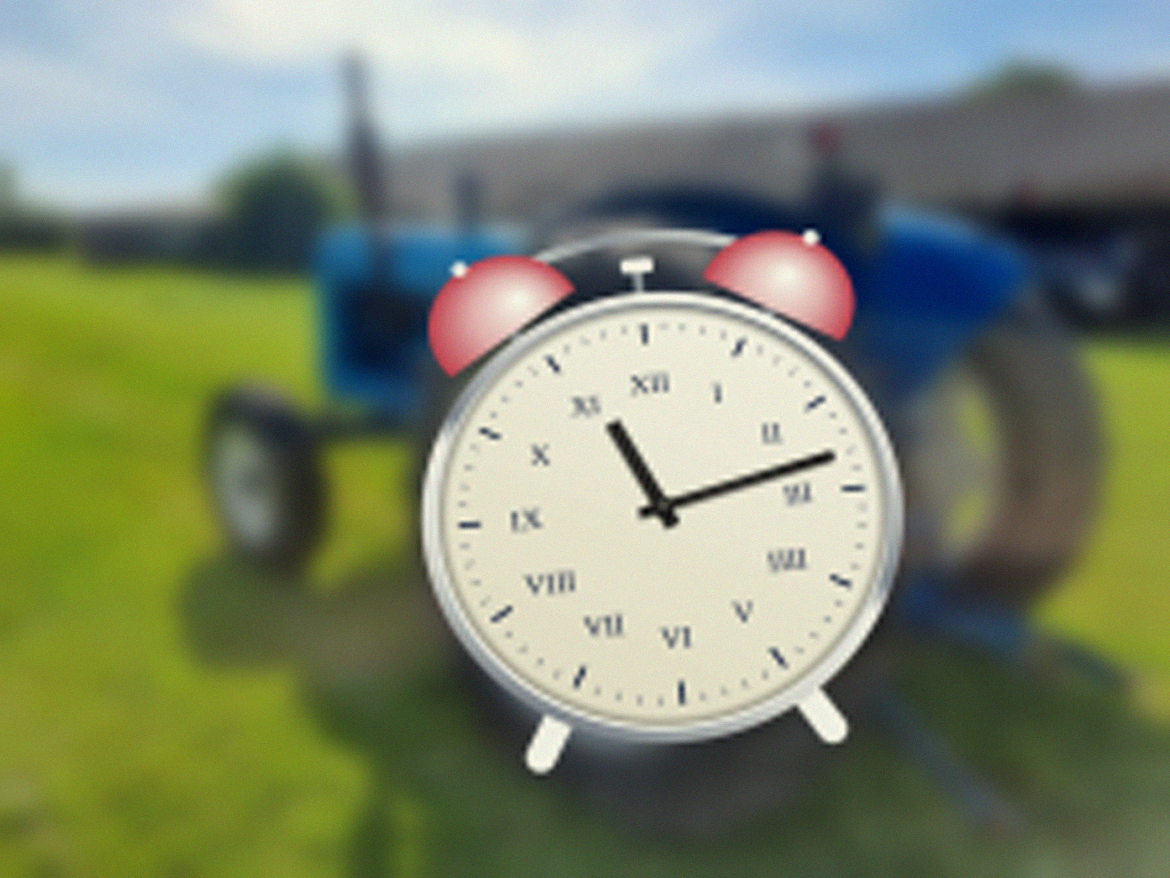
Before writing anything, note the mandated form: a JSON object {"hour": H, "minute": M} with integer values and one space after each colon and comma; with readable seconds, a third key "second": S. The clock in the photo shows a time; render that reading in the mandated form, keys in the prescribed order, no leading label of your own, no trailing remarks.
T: {"hour": 11, "minute": 13}
